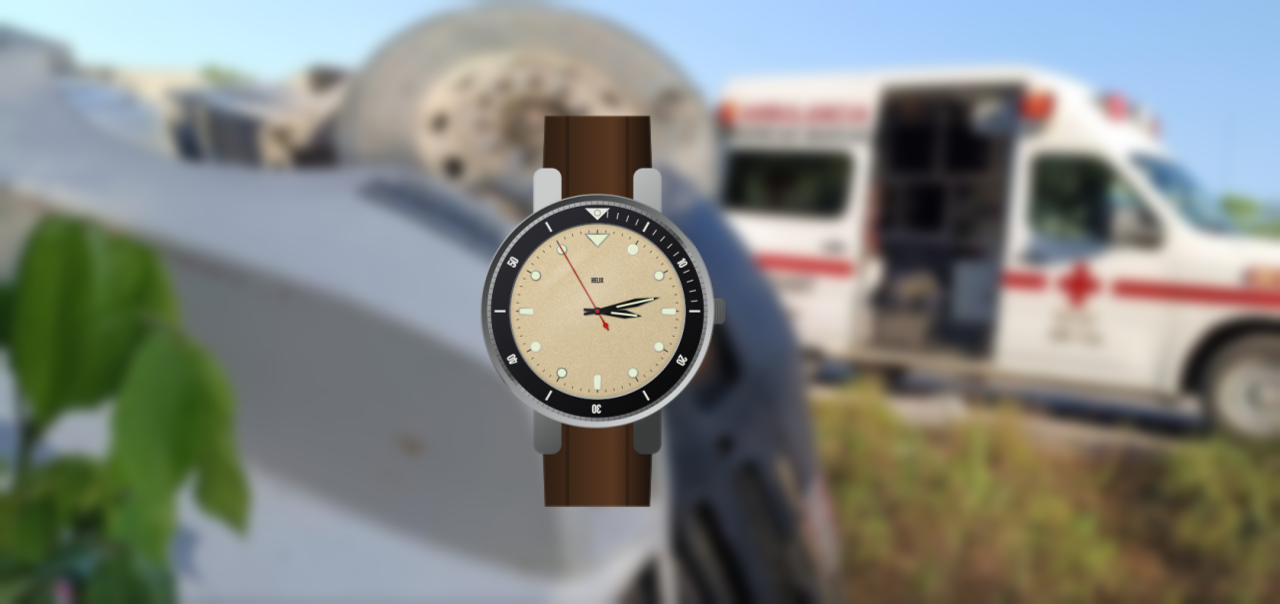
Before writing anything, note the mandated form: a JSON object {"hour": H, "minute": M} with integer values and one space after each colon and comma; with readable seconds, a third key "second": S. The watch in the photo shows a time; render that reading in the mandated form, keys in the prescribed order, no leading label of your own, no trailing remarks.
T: {"hour": 3, "minute": 12, "second": 55}
